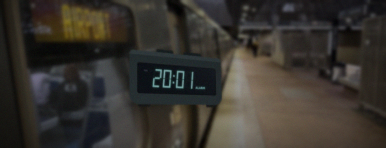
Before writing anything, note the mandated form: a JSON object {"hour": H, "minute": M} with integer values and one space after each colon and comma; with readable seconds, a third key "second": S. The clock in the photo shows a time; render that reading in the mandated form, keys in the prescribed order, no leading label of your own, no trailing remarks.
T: {"hour": 20, "minute": 1}
